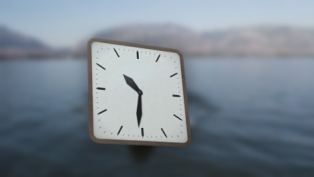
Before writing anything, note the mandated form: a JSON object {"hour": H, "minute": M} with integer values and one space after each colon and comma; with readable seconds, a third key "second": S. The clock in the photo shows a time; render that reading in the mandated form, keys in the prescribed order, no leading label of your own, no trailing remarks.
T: {"hour": 10, "minute": 31}
